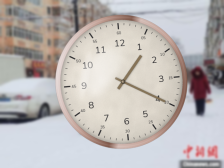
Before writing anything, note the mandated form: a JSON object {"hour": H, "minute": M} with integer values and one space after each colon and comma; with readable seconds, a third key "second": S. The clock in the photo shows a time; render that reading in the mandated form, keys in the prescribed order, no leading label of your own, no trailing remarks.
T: {"hour": 1, "minute": 20}
